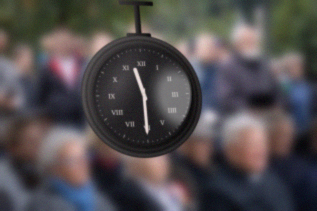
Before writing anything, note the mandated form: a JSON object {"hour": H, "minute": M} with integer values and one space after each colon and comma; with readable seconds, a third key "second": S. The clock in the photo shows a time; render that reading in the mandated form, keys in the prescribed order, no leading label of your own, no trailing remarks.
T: {"hour": 11, "minute": 30}
